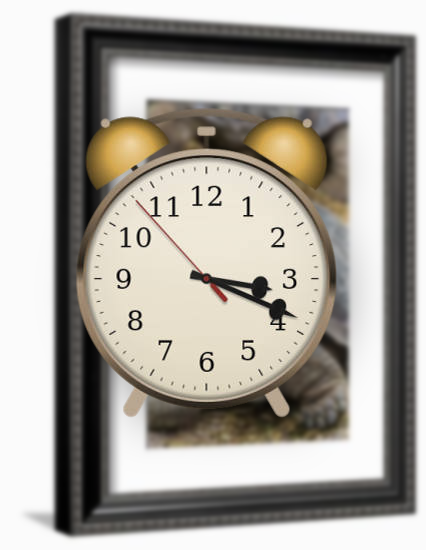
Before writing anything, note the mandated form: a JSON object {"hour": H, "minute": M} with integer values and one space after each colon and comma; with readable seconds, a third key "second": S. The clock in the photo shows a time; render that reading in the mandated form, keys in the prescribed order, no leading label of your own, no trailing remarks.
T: {"hour": 3, "minute": 18, "second": 53}
